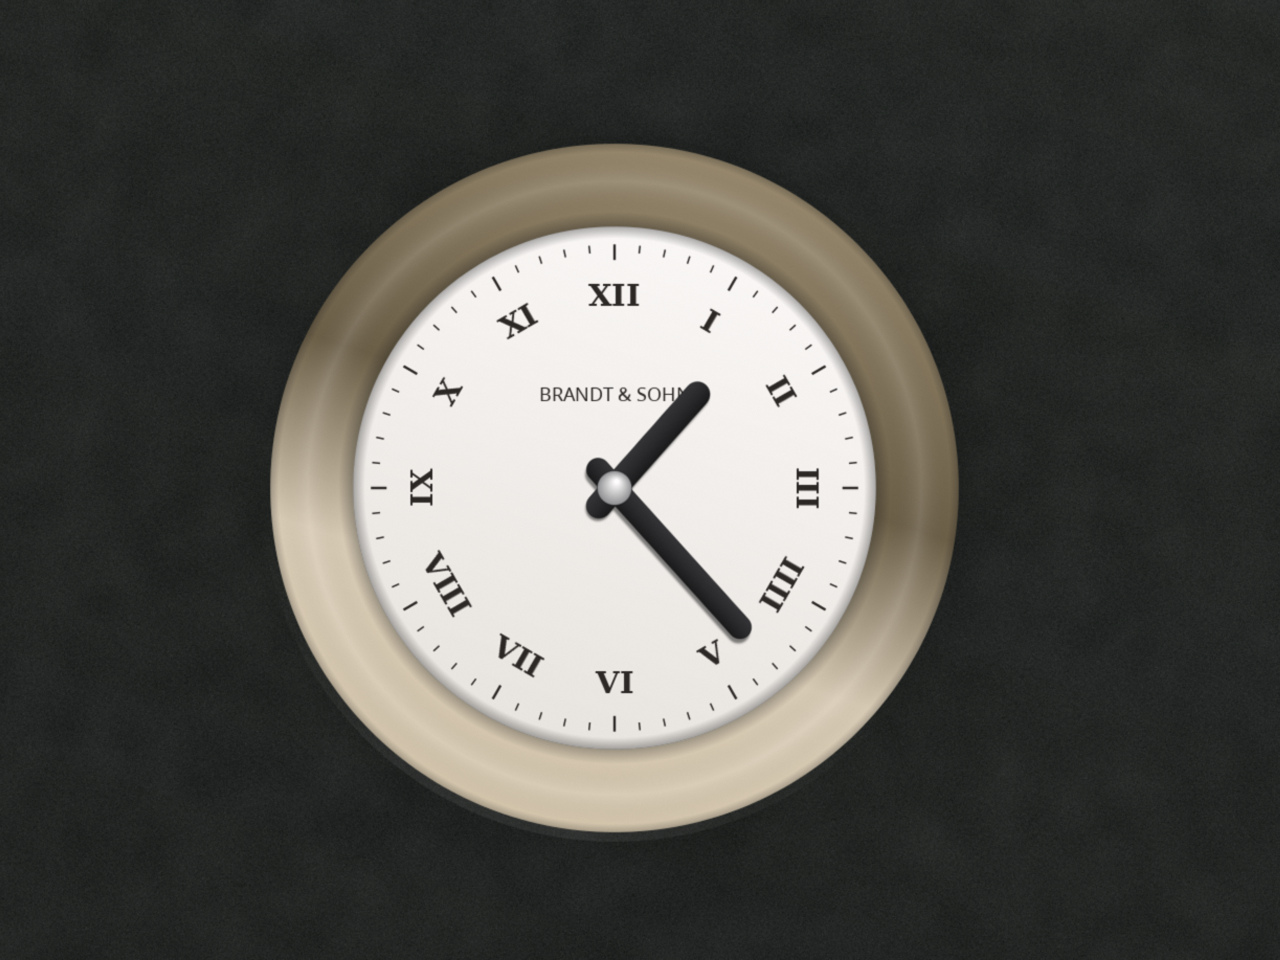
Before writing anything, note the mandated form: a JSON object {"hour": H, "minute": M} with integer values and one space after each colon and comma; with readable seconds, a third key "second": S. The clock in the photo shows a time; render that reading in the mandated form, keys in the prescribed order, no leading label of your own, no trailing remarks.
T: {"hour": 1, "minute": 23}
